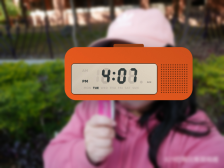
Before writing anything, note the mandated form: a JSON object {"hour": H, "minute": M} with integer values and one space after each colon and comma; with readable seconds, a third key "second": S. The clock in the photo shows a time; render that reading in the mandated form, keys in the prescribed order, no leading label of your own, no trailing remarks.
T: {"hour": 4, "minute": 7}
